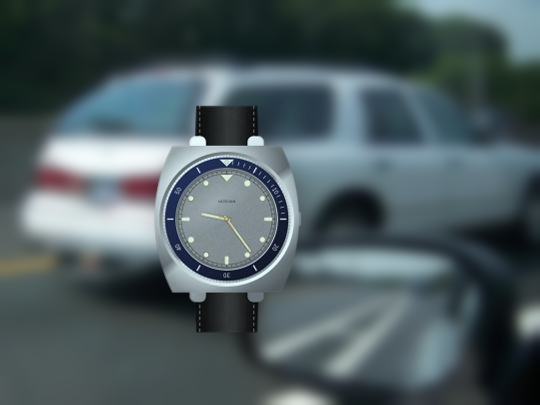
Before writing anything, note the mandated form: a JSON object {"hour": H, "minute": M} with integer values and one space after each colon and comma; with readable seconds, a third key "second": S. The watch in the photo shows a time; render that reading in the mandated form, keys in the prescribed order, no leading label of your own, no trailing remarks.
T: {"hour": 9, "minute": 24}
